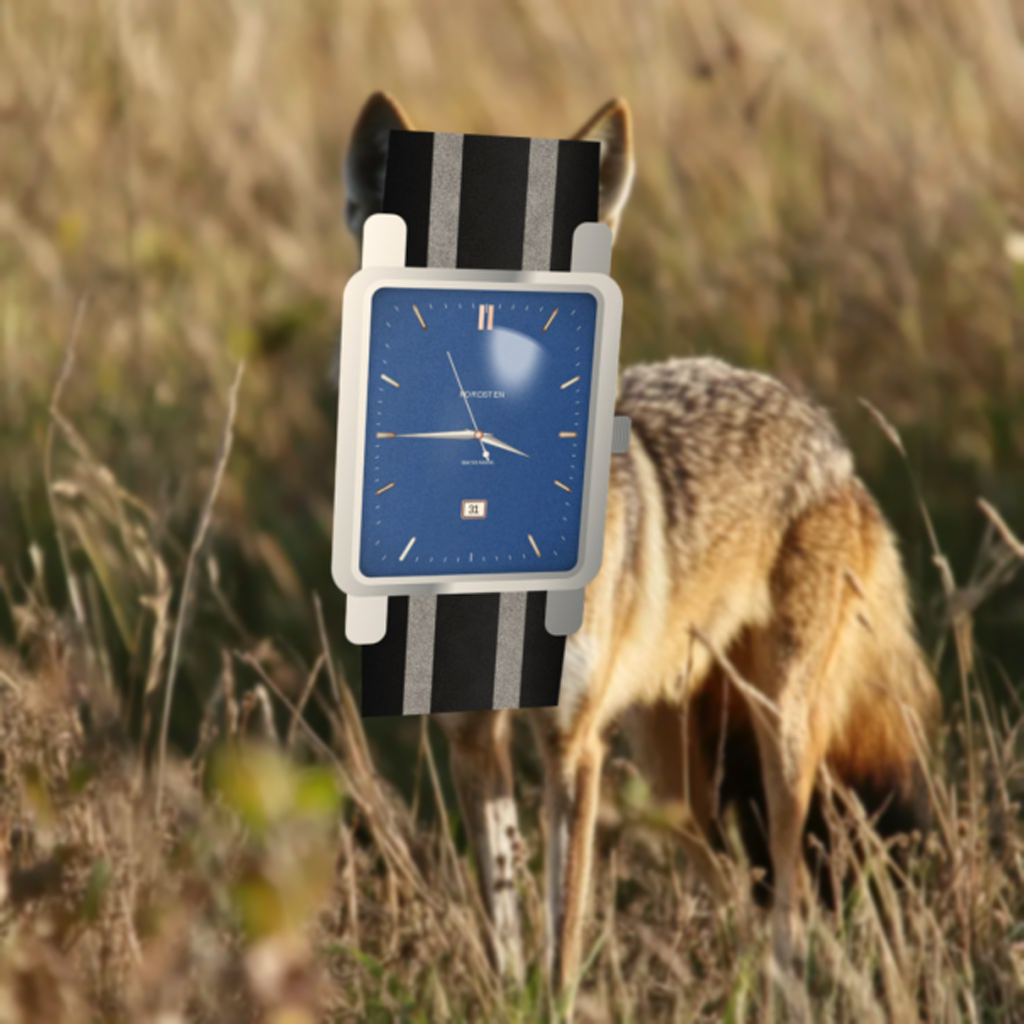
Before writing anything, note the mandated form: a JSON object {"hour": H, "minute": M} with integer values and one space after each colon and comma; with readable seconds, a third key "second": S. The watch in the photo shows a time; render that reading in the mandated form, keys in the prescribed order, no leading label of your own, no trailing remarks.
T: {"hour": 3, "minute": 44, "second": 56}
